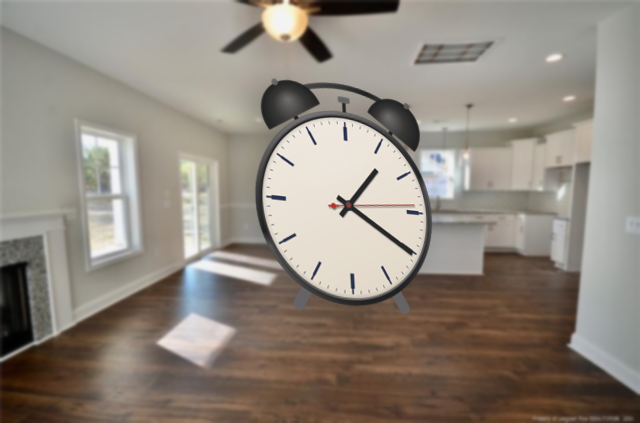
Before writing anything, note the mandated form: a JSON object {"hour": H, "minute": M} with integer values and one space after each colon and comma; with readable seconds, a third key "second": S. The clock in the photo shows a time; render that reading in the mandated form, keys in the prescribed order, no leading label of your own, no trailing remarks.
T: {"hour": 1, "minute": 20, "second": 14}
